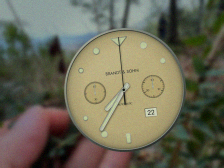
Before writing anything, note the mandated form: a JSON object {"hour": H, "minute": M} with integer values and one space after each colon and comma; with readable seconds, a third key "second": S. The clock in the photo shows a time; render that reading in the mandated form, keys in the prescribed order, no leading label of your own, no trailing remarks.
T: {"hour": 7, "minute": 36}
